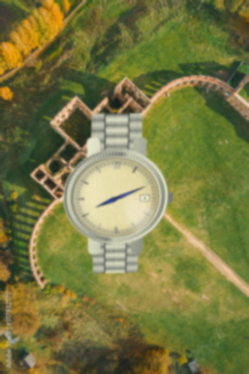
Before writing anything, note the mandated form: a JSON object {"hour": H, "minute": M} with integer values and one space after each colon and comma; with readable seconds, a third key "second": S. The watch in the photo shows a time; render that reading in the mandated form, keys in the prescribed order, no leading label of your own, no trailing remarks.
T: {"hour": 8, "minute": 11}
